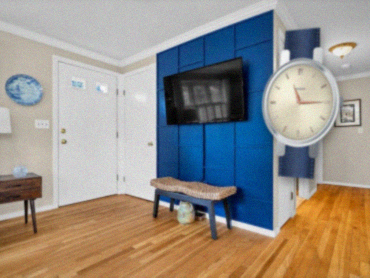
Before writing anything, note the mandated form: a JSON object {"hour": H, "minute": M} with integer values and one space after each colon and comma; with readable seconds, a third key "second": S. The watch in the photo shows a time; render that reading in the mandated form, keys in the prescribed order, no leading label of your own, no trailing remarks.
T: {"hour": 11, "minute": 15}
